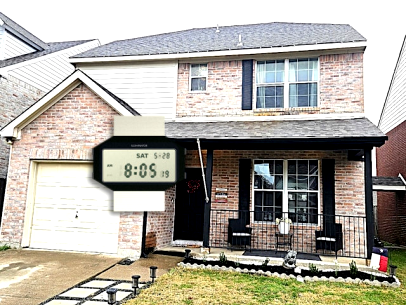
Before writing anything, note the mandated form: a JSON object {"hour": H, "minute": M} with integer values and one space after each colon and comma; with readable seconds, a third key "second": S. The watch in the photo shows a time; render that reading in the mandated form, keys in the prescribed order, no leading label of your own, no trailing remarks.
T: {"hour": 8, "minute": 5, "second": 19}
